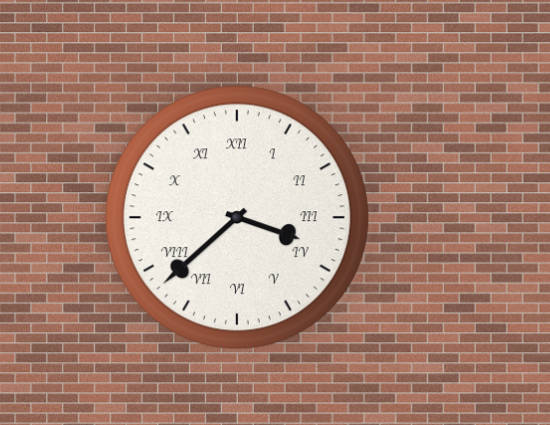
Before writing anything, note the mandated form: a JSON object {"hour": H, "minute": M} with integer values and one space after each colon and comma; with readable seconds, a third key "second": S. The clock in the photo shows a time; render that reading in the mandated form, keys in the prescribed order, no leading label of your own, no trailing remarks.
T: {"hour": 3, "minute": 38}
